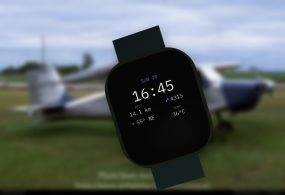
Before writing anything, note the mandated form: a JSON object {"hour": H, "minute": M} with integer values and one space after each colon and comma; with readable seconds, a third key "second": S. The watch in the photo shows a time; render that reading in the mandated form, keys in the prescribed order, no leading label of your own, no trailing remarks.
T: {"hour": 16, "minute": 45}
